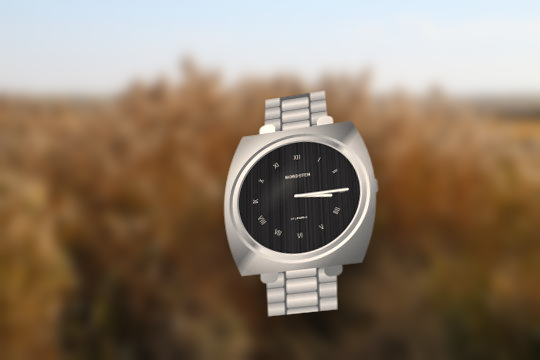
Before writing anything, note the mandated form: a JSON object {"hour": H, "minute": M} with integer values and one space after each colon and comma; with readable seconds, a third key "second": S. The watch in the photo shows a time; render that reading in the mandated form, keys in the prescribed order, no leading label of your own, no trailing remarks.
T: {"hour": 3, "minute": 15}
